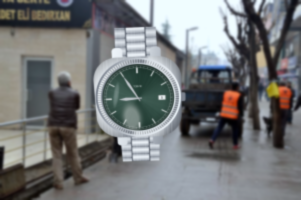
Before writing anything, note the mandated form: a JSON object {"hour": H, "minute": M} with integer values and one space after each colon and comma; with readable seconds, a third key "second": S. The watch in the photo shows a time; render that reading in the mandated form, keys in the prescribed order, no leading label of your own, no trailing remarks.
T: {"hour": 8, "minute": 55}
